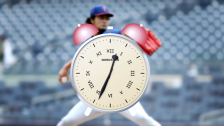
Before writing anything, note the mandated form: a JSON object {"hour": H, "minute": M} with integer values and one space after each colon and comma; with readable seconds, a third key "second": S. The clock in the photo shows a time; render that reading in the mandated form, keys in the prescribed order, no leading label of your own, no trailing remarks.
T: {"hour": 12, "minute": 34}
